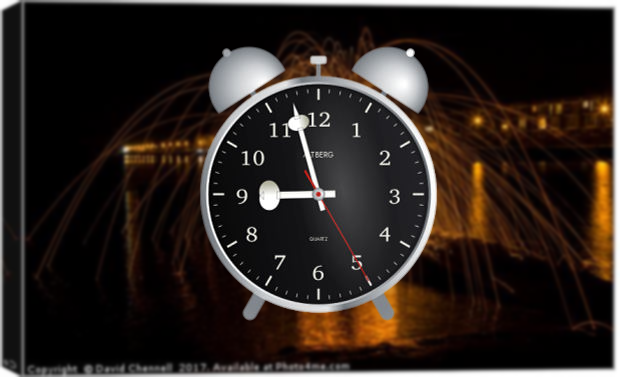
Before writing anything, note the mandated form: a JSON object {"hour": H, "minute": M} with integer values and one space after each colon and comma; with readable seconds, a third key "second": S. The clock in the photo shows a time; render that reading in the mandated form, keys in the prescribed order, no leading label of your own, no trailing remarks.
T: {"hour": 8, "minute": 57, "second": 25}
